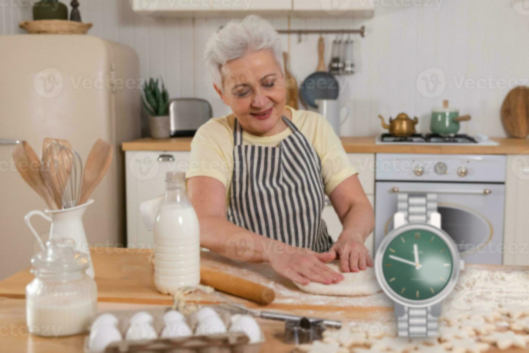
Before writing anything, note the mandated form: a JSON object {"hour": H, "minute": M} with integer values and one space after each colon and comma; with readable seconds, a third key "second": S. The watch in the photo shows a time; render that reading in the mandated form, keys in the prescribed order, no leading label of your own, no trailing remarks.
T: {"hour": 11, "minute": 48}
